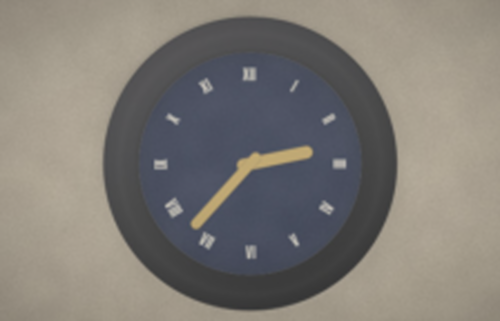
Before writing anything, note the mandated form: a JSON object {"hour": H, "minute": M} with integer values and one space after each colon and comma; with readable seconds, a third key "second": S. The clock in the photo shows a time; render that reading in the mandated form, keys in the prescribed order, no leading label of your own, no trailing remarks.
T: {"hour": 2, "minute": 37}
